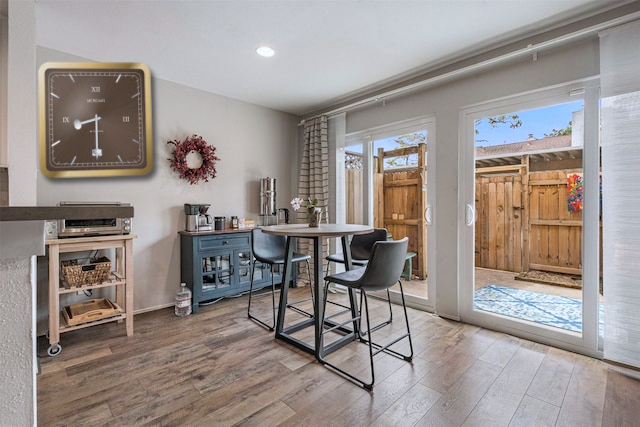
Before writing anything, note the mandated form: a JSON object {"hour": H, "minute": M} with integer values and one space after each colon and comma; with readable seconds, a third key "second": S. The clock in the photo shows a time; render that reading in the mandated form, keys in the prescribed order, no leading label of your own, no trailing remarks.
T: {"hour": 8, "minute": 30}
